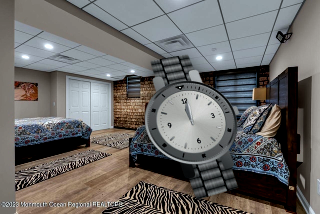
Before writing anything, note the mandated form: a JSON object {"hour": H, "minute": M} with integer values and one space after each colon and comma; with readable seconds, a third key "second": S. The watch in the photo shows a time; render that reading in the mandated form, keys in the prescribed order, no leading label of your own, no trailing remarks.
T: {"hour": 12, "minute": 1}
